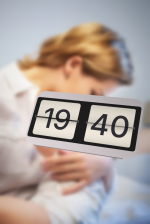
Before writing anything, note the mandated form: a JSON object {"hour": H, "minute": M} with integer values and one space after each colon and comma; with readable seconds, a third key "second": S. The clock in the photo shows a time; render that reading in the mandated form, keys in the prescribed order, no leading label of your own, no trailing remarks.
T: {"hour": 19, "minute": 40}
